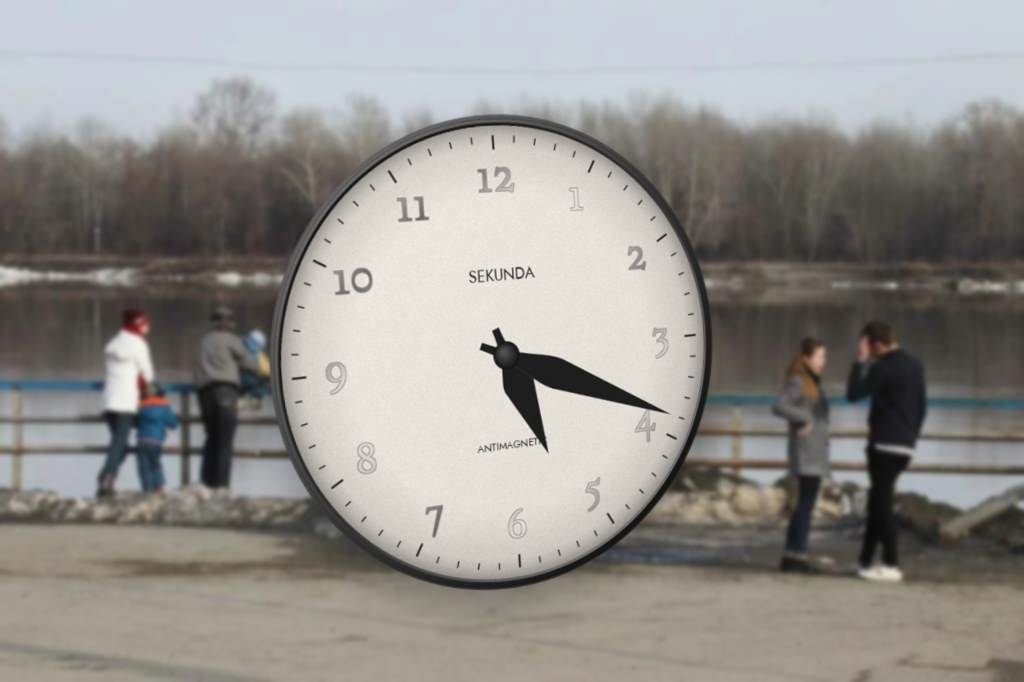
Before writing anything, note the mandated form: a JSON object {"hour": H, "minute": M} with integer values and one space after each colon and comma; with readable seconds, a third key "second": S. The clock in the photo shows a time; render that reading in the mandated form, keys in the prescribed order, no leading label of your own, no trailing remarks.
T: {"hour": 5, "minute": 19}
